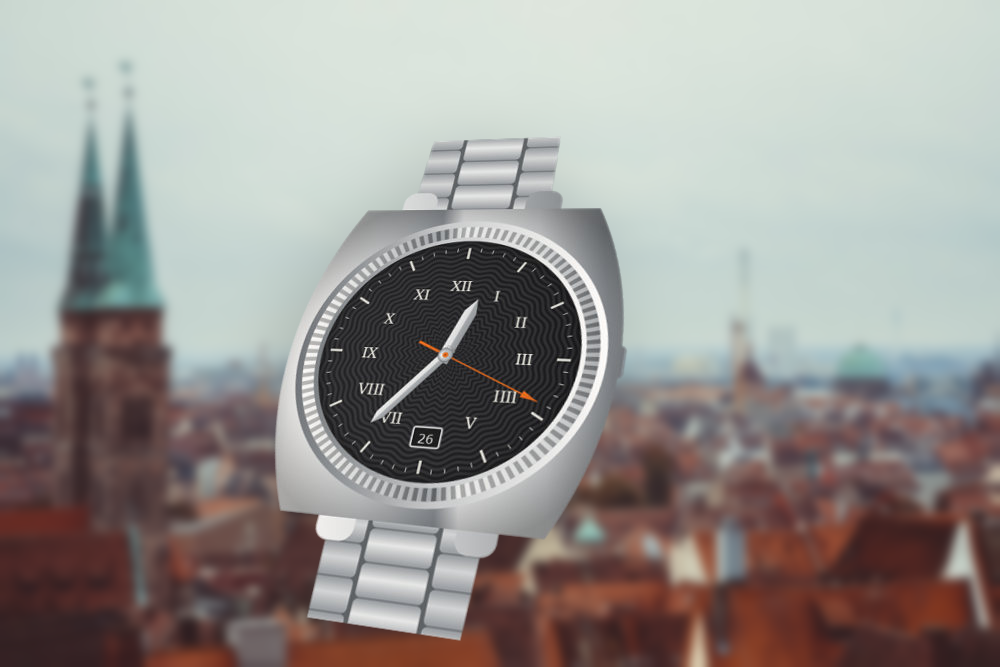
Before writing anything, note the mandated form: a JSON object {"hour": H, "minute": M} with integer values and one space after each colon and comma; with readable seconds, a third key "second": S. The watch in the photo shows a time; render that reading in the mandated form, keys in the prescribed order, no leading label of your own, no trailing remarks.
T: {"hour": 12, "minute": 36, "second": 19}
